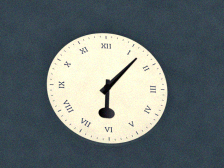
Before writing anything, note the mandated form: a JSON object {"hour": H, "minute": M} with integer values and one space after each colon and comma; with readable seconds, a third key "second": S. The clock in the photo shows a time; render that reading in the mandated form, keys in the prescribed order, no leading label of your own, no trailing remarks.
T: {"hour": 6, "minute": 7}
